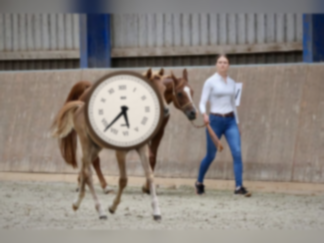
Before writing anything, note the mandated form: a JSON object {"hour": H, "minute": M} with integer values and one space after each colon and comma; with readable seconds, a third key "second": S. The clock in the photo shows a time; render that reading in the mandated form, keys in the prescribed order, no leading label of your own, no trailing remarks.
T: {"hour": 5, "minute": 38}
